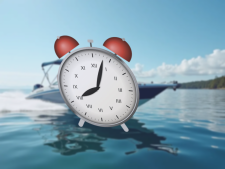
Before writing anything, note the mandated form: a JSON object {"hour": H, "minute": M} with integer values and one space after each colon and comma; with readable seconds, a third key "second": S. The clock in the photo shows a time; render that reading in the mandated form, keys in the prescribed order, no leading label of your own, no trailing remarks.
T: {"hour": 8, "minute": 3}
